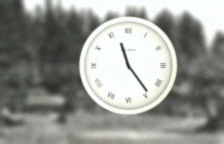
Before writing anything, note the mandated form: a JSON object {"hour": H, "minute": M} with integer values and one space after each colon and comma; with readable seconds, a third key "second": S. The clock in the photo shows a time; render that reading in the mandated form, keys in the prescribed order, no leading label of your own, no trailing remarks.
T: {"hour": 11, "minute": 24}
